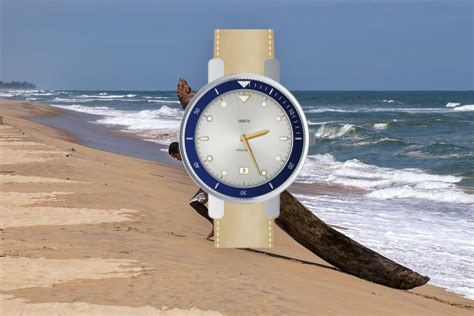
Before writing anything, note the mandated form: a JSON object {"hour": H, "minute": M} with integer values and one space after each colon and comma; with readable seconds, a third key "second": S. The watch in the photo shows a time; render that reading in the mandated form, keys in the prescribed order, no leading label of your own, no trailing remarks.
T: {"hour": 2, "minute": 26}
